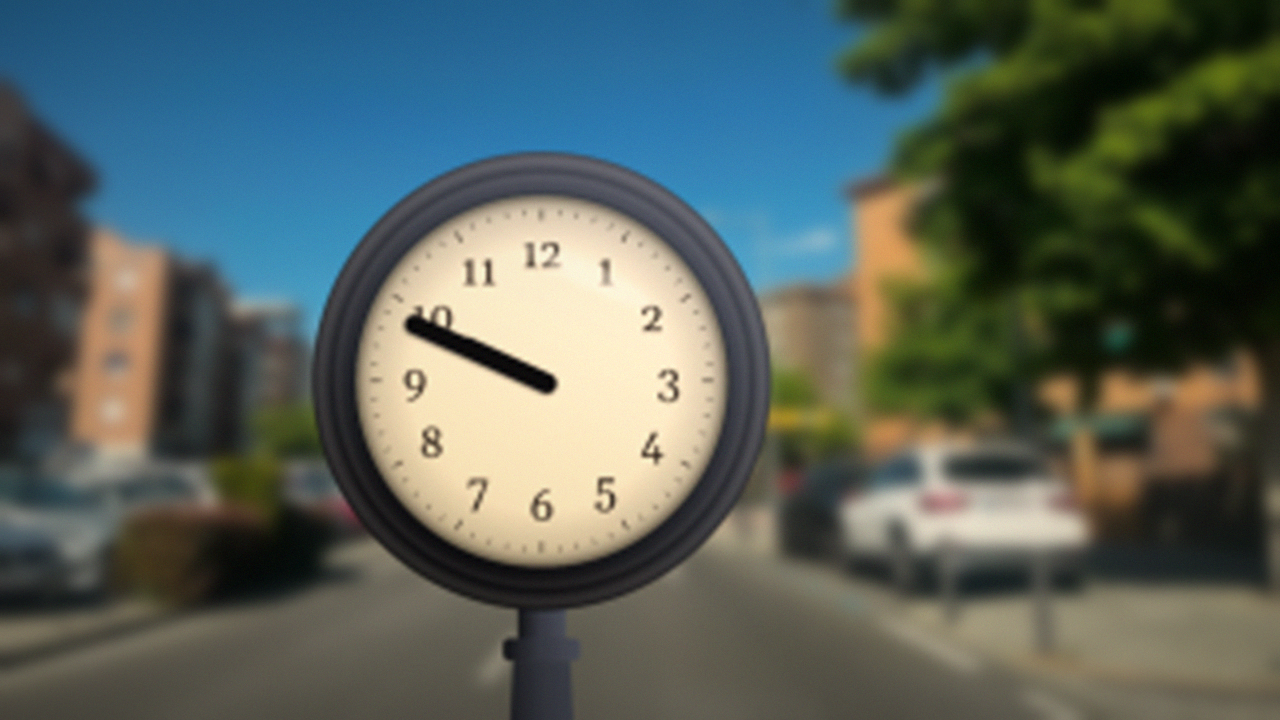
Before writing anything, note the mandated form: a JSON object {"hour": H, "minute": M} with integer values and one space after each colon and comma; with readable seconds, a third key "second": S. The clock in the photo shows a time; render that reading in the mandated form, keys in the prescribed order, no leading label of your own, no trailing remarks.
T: {"hour": 9, "minute": 49}
